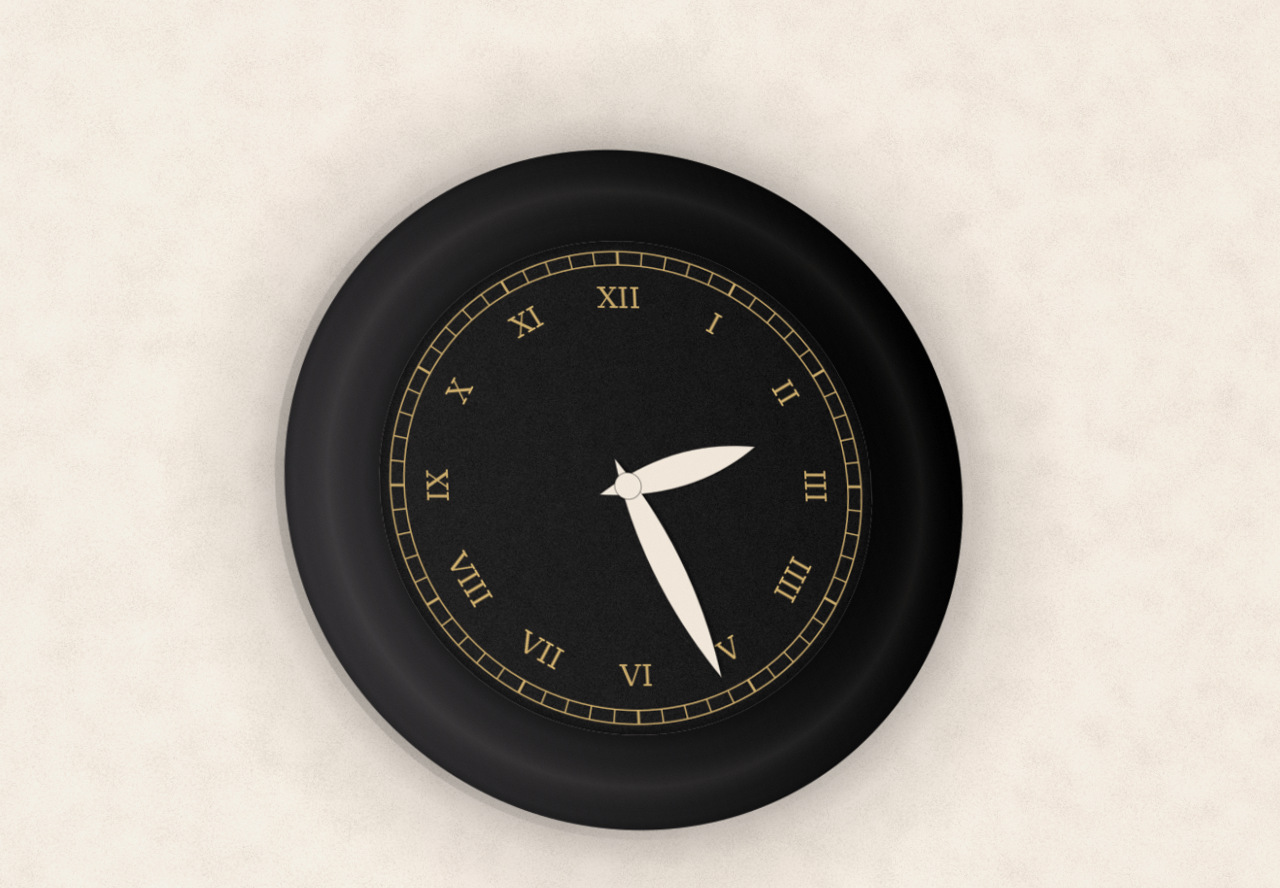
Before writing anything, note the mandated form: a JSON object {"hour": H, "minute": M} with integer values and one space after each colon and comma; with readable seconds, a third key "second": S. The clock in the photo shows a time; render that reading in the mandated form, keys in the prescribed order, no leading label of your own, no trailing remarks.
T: {"hour": 2, "minute": 26}
